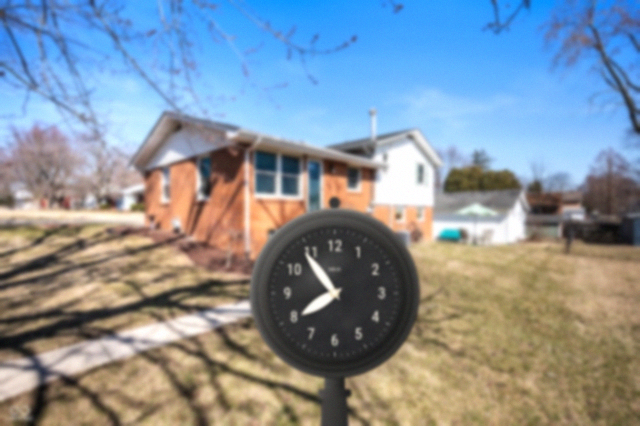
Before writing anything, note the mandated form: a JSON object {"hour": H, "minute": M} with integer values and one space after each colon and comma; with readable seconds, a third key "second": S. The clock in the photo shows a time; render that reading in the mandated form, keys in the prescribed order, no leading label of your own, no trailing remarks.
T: {"hour": 7, "minute": 54}
